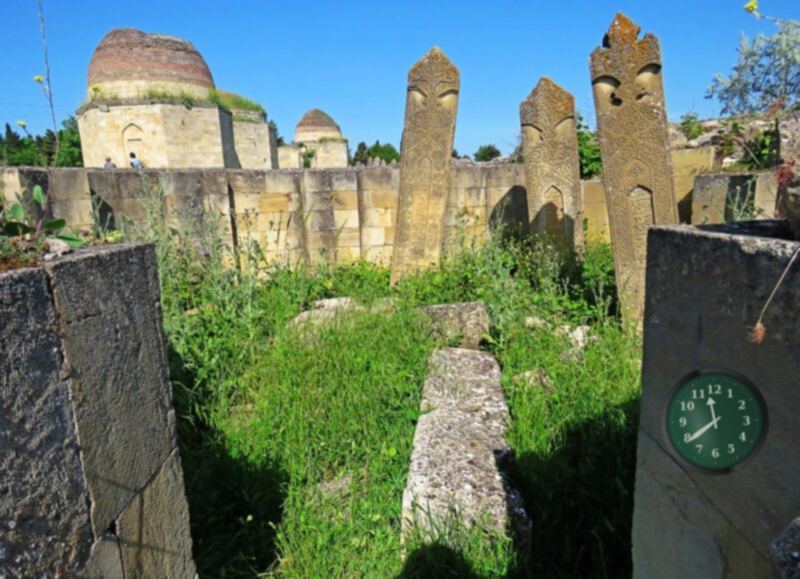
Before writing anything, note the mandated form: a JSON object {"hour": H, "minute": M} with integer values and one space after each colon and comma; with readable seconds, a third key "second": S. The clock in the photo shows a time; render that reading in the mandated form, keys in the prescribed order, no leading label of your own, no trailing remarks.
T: {"hour": 11, "minute": 39}
